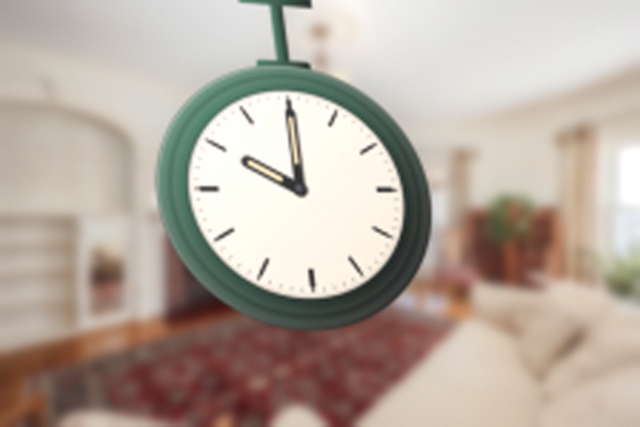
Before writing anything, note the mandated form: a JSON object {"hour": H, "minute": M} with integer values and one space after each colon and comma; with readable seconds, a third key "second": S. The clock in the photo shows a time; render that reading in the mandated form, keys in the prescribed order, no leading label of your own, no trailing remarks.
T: {"hour": 10, "minute": 0}
